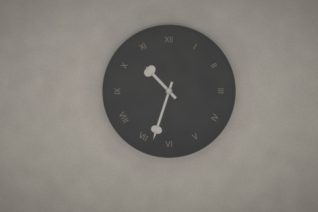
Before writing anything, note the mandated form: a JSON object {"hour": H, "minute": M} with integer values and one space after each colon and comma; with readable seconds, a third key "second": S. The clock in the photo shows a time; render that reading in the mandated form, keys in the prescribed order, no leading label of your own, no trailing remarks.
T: {"hour": 10, "minute": 33}
